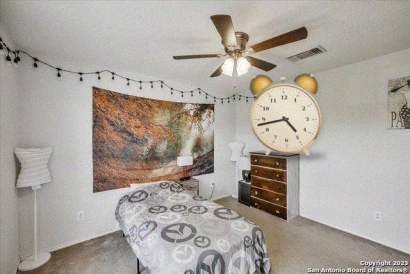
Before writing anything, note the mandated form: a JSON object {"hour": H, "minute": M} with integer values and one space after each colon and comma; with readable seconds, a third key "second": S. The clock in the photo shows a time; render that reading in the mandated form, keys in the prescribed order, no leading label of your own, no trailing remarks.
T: {"hour": 4, "minute": 43}
